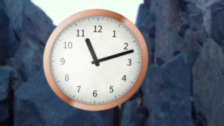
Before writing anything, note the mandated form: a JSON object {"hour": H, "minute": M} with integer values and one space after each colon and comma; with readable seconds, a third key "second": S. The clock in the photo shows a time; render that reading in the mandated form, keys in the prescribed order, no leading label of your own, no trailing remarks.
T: {"hour": 11, "minute": 12}
